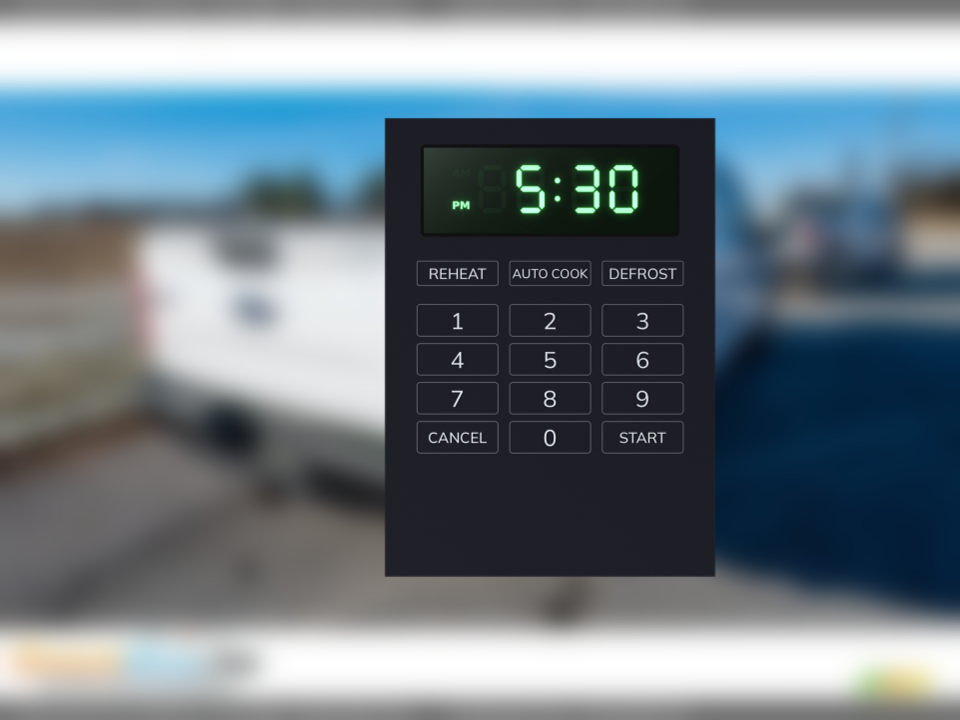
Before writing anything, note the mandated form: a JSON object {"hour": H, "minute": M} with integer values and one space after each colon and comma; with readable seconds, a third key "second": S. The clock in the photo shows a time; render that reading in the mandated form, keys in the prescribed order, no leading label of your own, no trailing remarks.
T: {"hour": 5, "minute": 30}
